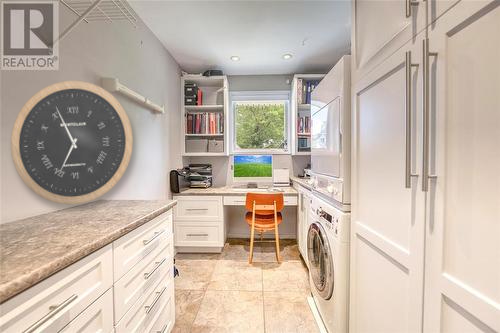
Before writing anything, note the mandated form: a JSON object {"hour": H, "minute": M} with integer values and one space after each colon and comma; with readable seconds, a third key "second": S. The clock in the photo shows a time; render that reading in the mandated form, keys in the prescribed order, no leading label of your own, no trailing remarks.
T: {"hour": 6, "minute": 56}
